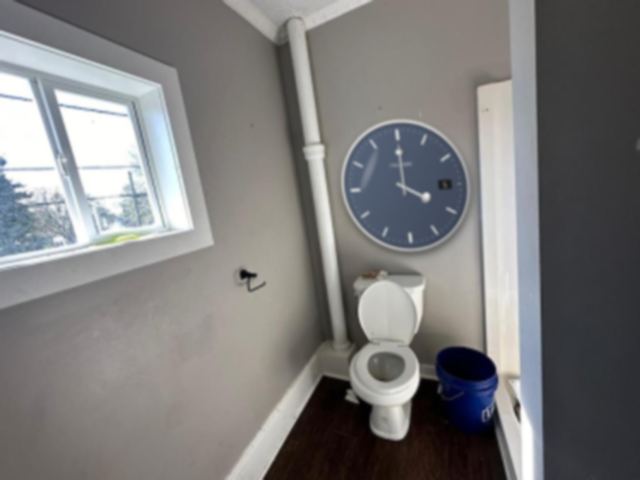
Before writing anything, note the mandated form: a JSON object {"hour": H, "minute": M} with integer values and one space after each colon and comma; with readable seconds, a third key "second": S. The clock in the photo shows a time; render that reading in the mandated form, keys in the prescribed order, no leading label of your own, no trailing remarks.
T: {"hour": 4, "minute": 0}
